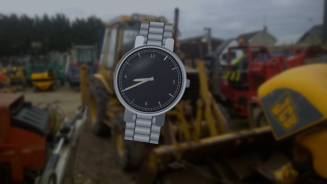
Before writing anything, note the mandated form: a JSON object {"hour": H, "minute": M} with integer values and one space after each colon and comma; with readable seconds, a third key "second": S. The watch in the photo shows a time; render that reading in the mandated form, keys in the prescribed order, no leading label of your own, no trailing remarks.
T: {"hour": 8, "minute": 40}
